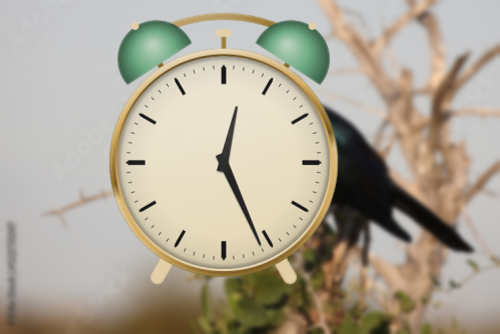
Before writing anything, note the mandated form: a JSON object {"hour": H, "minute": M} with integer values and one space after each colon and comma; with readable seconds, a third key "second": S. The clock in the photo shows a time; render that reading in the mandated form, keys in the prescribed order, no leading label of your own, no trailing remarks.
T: {"hour": 12, "minute": 26}
